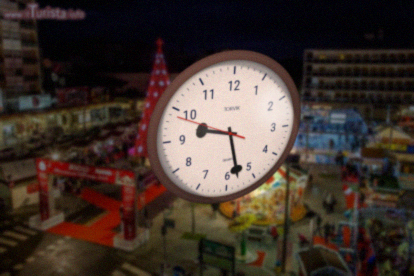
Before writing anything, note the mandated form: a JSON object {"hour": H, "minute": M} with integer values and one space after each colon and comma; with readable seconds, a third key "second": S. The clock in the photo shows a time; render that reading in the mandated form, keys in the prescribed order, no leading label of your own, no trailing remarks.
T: {"hour": 9, "minute": 27, "second": 49}
